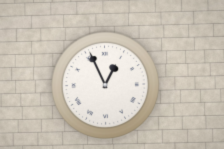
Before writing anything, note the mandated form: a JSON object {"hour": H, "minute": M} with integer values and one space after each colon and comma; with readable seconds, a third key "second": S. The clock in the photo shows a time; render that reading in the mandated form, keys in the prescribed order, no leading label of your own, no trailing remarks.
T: {"hour": 12, "minute": 56}
